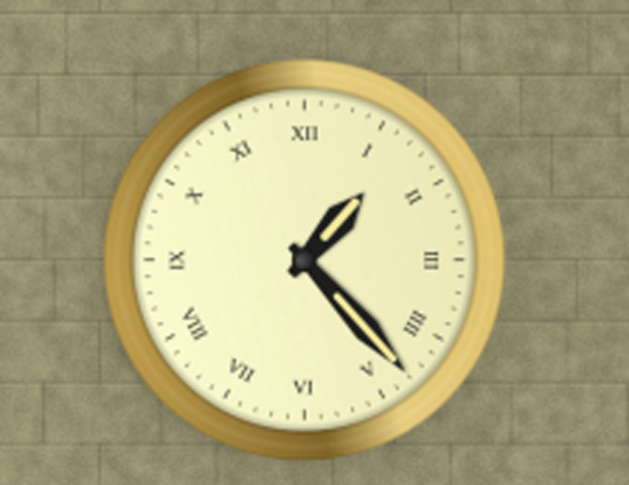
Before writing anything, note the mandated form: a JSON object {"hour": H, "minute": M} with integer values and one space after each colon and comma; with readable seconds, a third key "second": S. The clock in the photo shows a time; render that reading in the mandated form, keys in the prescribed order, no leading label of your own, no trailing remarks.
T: {"hour": 1, "minute": 23}
